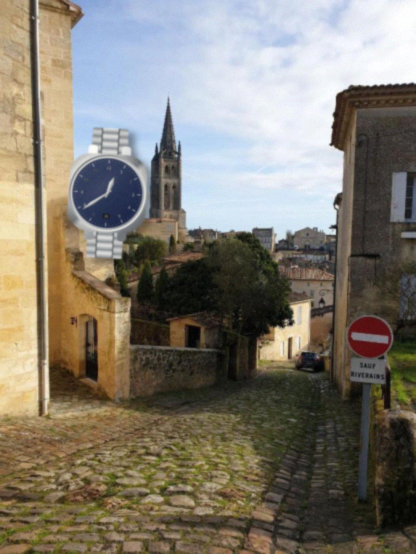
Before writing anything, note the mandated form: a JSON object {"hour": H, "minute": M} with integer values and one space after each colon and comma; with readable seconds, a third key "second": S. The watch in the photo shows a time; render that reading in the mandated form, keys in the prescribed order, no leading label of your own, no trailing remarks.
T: {"hour": 12, "minute": 39}
